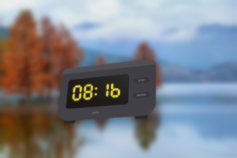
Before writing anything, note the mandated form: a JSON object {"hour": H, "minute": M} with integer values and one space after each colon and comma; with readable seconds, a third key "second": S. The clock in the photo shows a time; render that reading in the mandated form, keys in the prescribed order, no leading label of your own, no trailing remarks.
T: {"hour": 8, "minute": 16}
